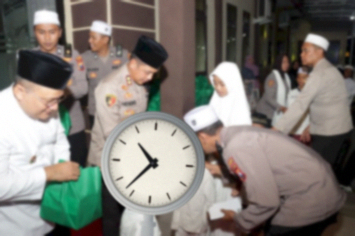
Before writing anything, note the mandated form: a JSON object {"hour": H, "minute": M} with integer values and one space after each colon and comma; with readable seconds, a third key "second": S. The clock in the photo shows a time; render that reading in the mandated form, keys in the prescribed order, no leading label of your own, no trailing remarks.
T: {"hour": 10, "minute": 37}
